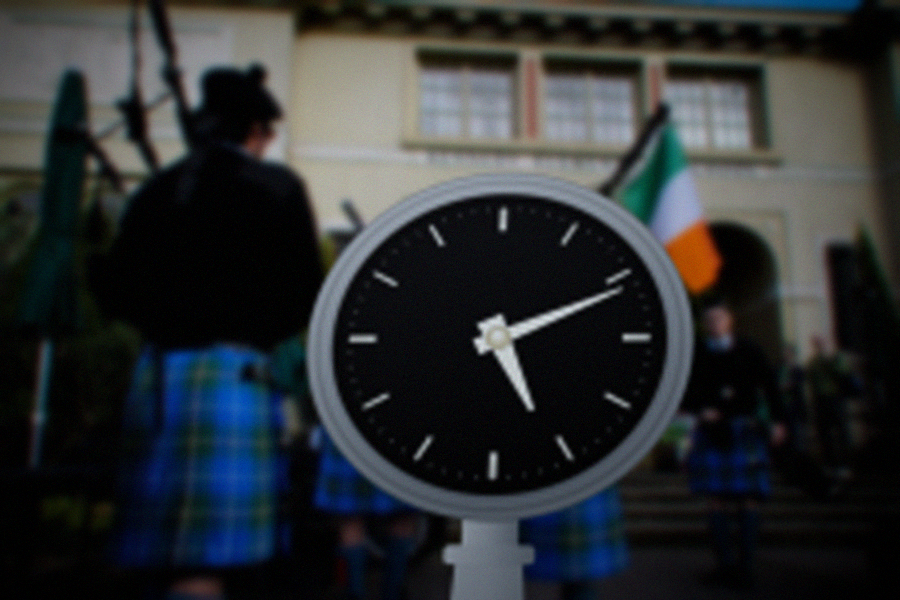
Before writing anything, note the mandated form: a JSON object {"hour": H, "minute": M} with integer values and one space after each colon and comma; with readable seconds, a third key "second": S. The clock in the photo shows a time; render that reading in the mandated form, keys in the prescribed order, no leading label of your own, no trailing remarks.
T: {"hour": 5, "minute": 11}
